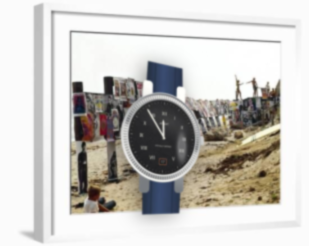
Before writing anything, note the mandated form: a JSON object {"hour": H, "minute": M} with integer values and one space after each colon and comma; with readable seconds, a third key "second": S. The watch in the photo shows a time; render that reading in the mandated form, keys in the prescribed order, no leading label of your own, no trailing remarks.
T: {"hour": 11, "minute": 54}
